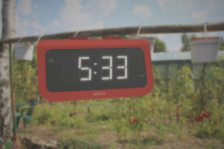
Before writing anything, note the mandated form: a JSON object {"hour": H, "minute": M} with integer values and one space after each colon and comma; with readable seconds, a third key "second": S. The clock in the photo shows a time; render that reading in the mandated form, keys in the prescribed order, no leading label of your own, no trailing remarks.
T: {"hour": 5, "minute": 33}
